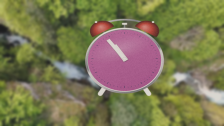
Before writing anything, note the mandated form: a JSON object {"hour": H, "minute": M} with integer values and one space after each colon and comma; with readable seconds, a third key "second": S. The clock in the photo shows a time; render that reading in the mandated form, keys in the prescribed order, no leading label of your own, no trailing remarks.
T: {"hour": 10, "minute": 54}
